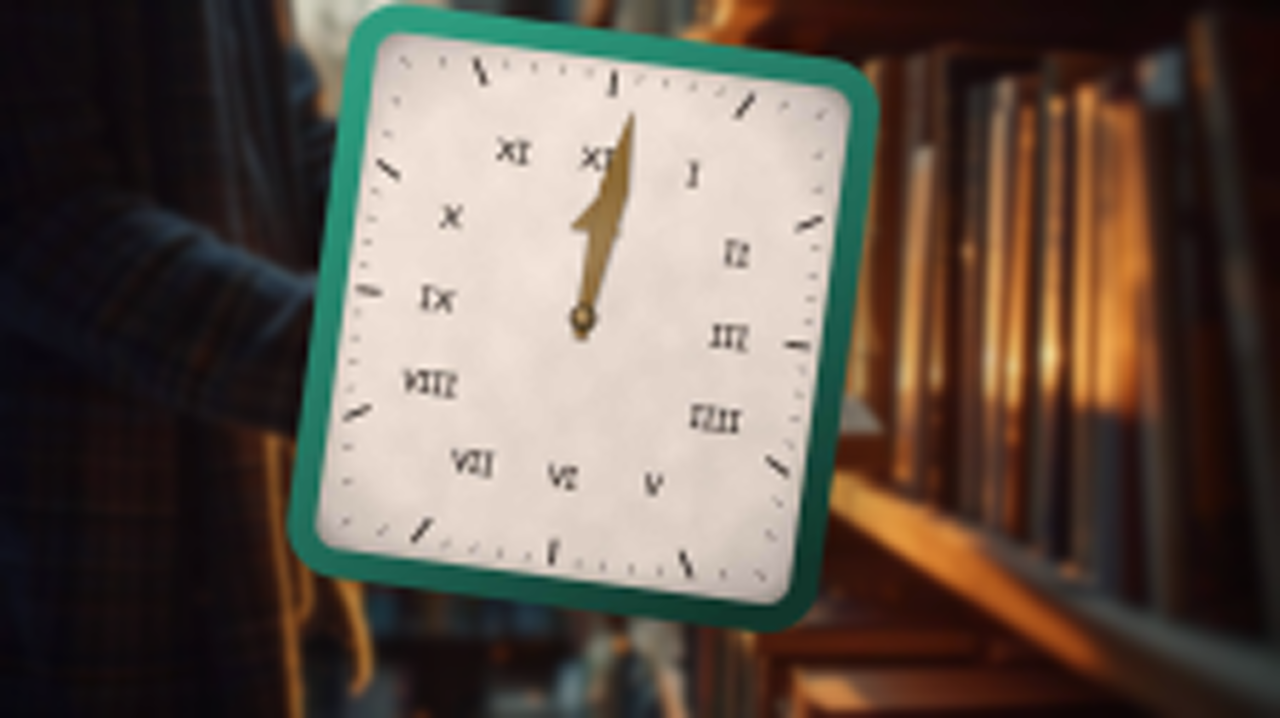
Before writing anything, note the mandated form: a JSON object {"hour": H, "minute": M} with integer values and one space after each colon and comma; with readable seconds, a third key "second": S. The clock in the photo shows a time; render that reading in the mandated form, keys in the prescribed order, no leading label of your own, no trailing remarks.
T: {"hour": 12, "minute": 1}
